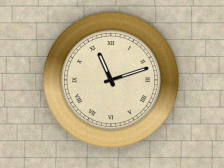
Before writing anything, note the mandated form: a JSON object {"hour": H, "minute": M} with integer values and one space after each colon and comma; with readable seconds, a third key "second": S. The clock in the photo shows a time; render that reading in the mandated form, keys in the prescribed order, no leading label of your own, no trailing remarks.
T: {"hour": 11, "minute": 12}
